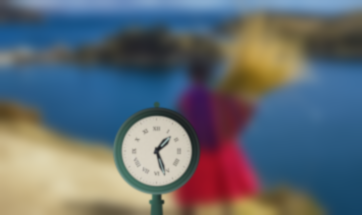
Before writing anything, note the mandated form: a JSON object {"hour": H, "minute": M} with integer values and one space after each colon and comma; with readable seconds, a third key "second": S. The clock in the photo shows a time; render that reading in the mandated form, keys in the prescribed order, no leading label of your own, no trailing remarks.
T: {"hour": 1, "minute": 27}
